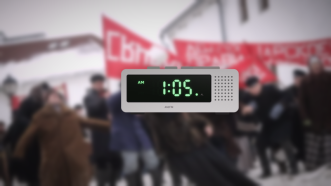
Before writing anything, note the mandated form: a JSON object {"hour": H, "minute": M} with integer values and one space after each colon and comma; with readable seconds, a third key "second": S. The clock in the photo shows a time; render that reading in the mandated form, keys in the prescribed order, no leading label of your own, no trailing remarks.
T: {"hour": 1, "minute": 5}
